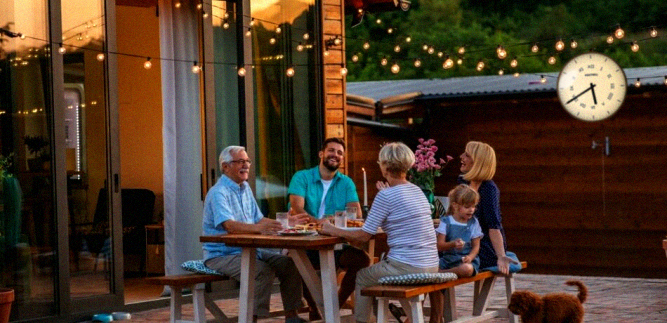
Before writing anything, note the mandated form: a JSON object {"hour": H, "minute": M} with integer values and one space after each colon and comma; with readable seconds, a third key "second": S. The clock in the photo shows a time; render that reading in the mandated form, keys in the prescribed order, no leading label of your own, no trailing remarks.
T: {"hour": 5, "minute": 40}
